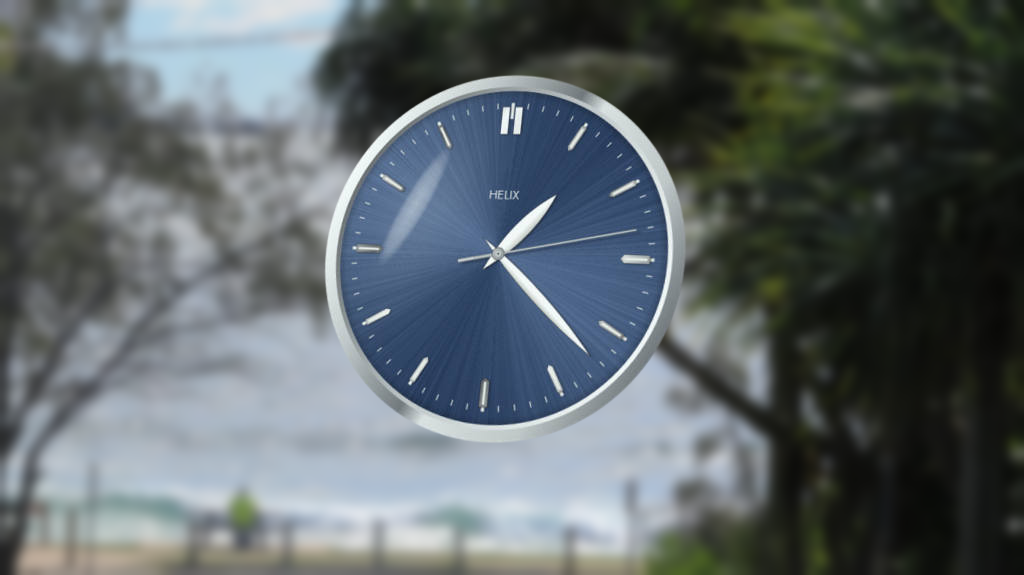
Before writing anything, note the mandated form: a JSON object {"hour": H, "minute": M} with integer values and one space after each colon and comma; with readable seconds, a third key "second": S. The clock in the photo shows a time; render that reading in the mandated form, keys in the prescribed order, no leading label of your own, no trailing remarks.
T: {"hour": 1, "minute": 22, "second": 13}
